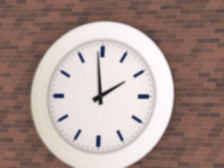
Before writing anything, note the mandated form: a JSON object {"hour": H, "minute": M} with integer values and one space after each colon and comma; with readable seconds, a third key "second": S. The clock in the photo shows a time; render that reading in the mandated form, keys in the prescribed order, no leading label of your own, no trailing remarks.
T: {"hour": 1, "minute": 59}
